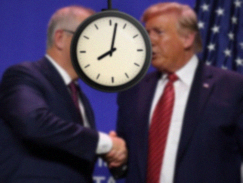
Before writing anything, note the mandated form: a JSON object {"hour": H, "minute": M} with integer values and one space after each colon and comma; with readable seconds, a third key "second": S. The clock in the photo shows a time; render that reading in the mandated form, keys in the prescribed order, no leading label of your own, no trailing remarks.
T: {"hour": 8, "minute": 2}
